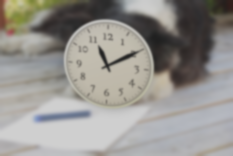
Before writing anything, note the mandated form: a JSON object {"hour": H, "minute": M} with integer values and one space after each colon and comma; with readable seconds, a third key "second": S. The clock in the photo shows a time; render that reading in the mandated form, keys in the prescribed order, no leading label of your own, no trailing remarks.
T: {"hour": 11, "minute": 10}
